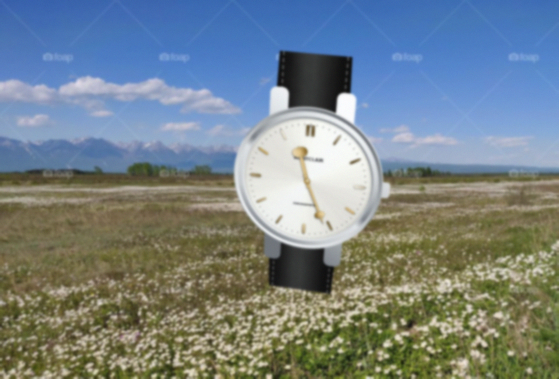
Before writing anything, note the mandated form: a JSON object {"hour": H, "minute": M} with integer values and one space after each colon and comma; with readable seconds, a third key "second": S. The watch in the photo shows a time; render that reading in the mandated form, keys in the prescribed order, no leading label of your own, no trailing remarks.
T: {"hour": 11, "minute": 26}
